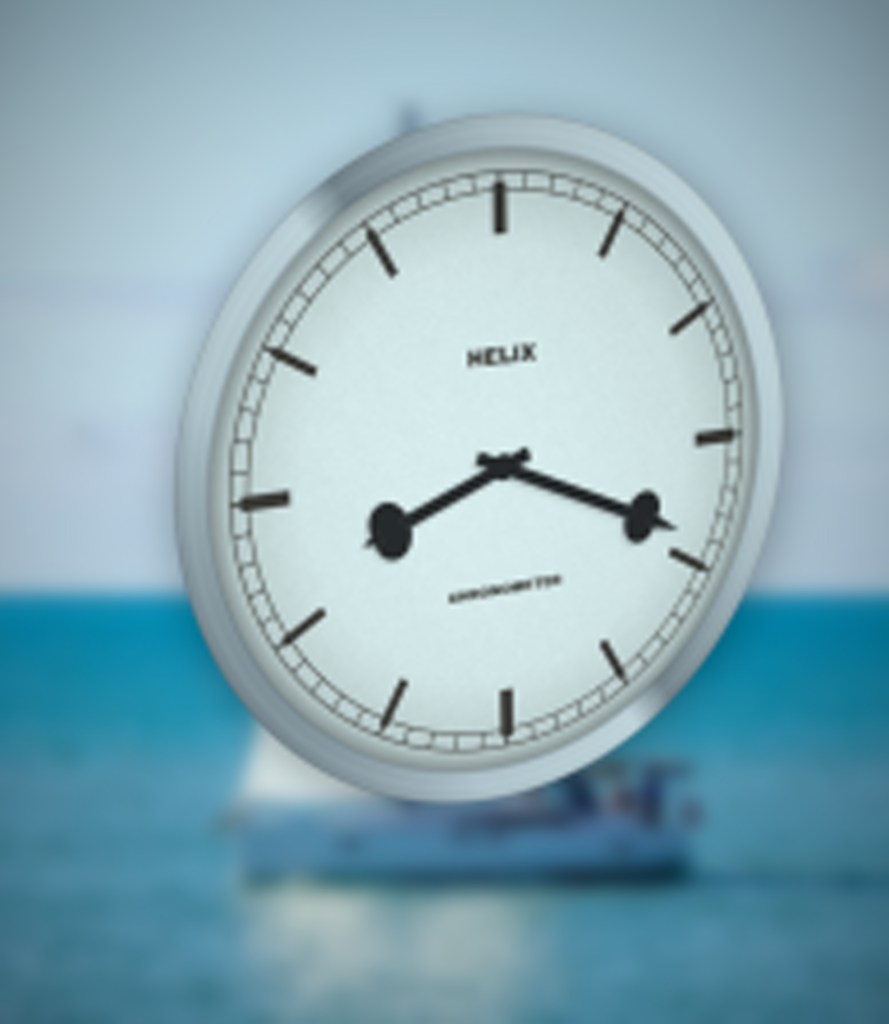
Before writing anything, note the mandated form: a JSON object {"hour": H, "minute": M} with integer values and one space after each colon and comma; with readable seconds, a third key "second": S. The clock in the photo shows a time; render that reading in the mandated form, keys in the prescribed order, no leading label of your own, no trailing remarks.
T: {"hour": 8, "minute": 19}
